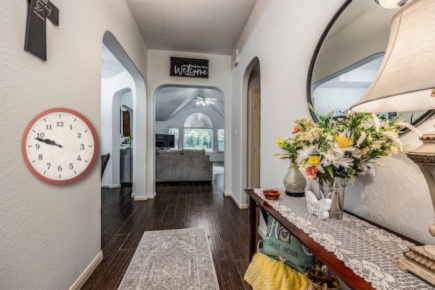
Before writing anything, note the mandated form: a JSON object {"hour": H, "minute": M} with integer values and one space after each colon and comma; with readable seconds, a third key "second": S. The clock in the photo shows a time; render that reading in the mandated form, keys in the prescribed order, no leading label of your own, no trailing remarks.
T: {"hour": 9, "minute": 48}
